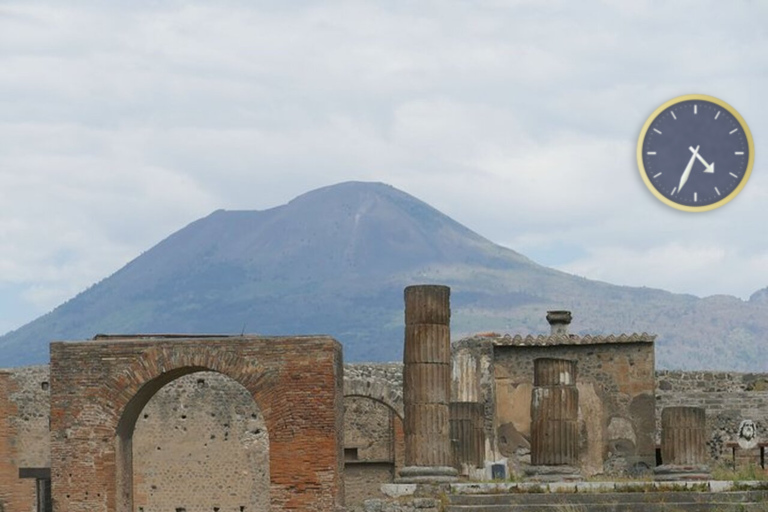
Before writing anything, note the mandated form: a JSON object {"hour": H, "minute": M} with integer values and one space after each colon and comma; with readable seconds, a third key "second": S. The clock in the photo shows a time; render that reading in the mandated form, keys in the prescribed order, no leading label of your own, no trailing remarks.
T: {"hour": 4, "minute": 34}
